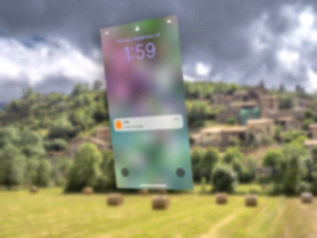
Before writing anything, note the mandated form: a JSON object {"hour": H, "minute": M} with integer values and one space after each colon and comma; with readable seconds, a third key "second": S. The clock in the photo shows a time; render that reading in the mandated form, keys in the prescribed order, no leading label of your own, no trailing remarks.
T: {"hour": 1, "minute": 59}
